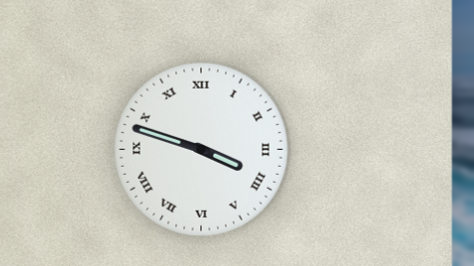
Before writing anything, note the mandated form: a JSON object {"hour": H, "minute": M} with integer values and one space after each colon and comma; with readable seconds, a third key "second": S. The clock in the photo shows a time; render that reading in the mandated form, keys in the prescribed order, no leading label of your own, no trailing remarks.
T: {"hour": 3, "minute": 48}
